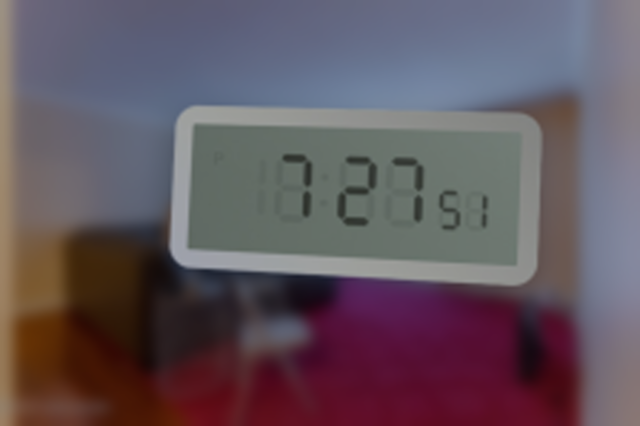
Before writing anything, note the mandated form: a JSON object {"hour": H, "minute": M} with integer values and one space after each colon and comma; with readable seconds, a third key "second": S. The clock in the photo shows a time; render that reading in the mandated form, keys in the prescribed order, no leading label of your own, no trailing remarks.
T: {"hour": 7, "minute": 27, "second": 51}
